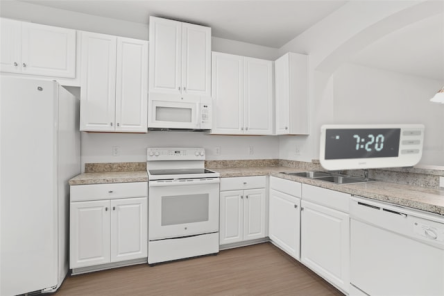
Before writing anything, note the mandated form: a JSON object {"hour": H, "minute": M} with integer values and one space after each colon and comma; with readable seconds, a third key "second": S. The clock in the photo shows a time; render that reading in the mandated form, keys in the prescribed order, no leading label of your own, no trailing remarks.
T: {"hour": 7, "minute": 20}
